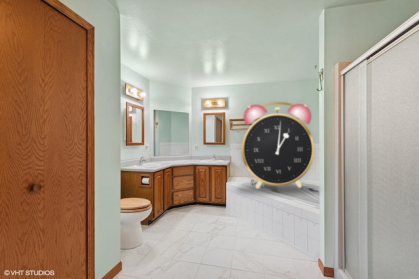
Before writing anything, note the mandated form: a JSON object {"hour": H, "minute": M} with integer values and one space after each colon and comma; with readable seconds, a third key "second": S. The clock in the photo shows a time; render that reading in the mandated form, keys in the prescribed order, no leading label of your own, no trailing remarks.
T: {"hour": 1, "minute": 1}
